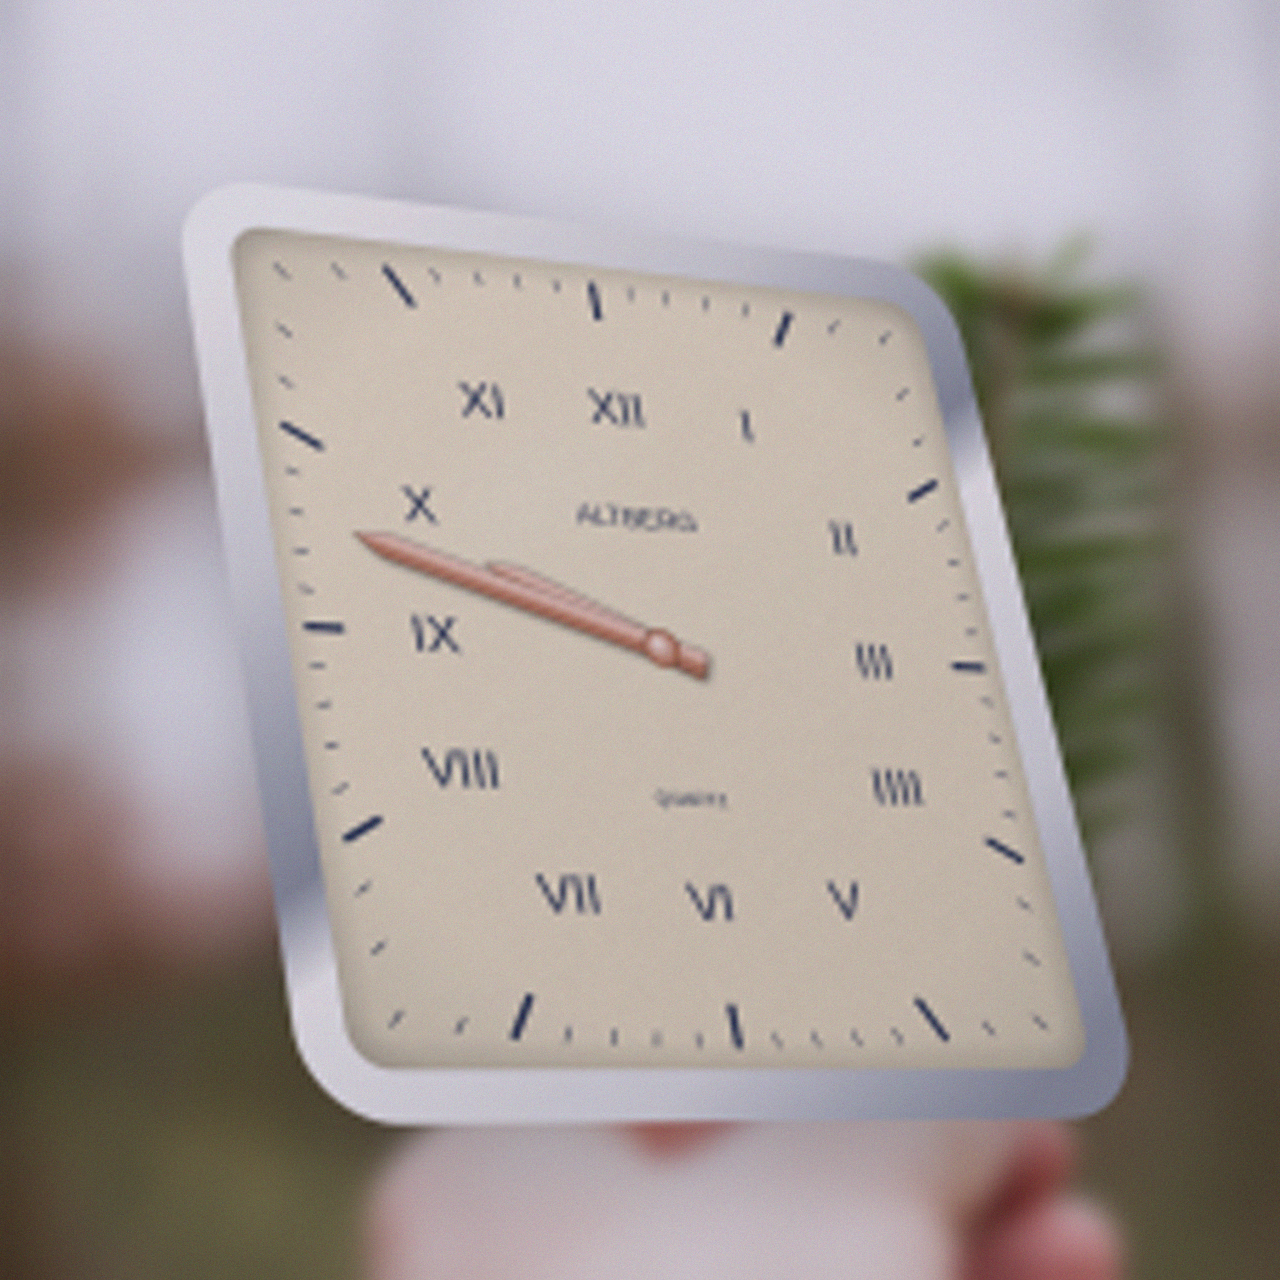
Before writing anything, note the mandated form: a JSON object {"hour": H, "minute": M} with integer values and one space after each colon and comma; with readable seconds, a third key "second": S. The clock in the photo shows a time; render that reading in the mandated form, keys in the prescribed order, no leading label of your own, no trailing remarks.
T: {"hour": 9, "minute": 48}
